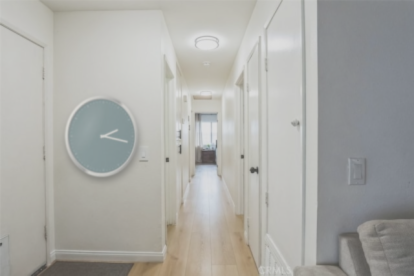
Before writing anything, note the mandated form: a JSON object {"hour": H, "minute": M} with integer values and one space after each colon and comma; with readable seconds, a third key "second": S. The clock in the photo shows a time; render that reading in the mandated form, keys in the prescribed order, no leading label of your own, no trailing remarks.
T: {"hour": 2, "minute": 17}
